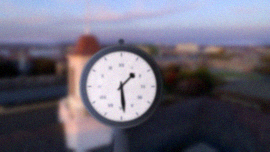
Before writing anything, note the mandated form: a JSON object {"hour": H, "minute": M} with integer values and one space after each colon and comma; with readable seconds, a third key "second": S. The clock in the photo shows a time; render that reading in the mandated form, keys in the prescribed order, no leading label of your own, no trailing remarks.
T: {"hour": 1, "minute": 29}
